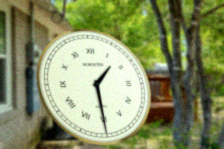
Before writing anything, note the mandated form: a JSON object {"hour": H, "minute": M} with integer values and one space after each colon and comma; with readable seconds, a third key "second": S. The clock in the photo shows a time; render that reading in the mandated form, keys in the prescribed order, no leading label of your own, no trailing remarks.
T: {"hour": 1, "minute": 30}
